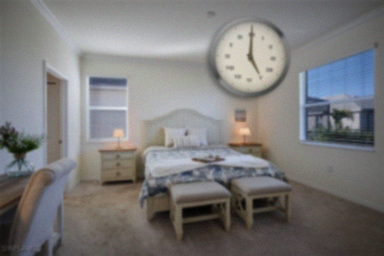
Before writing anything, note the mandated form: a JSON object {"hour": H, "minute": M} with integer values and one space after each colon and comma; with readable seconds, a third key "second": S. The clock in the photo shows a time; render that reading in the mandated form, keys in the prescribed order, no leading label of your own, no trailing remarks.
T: {"hour": 5, "minute": 0}
